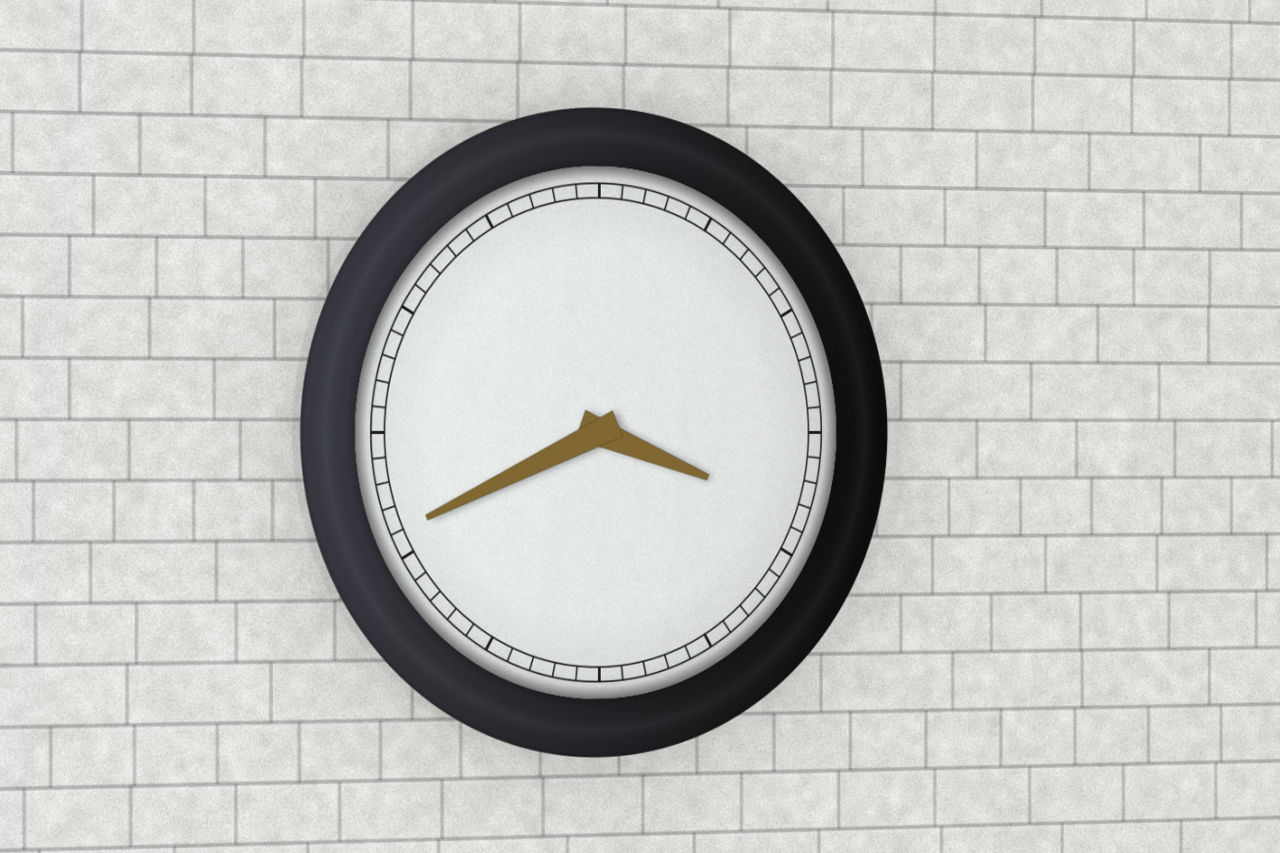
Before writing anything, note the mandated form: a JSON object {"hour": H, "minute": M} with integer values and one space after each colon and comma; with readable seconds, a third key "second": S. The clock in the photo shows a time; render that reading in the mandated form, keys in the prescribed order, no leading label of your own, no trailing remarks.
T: {"hour": 3, "minute": 41}
